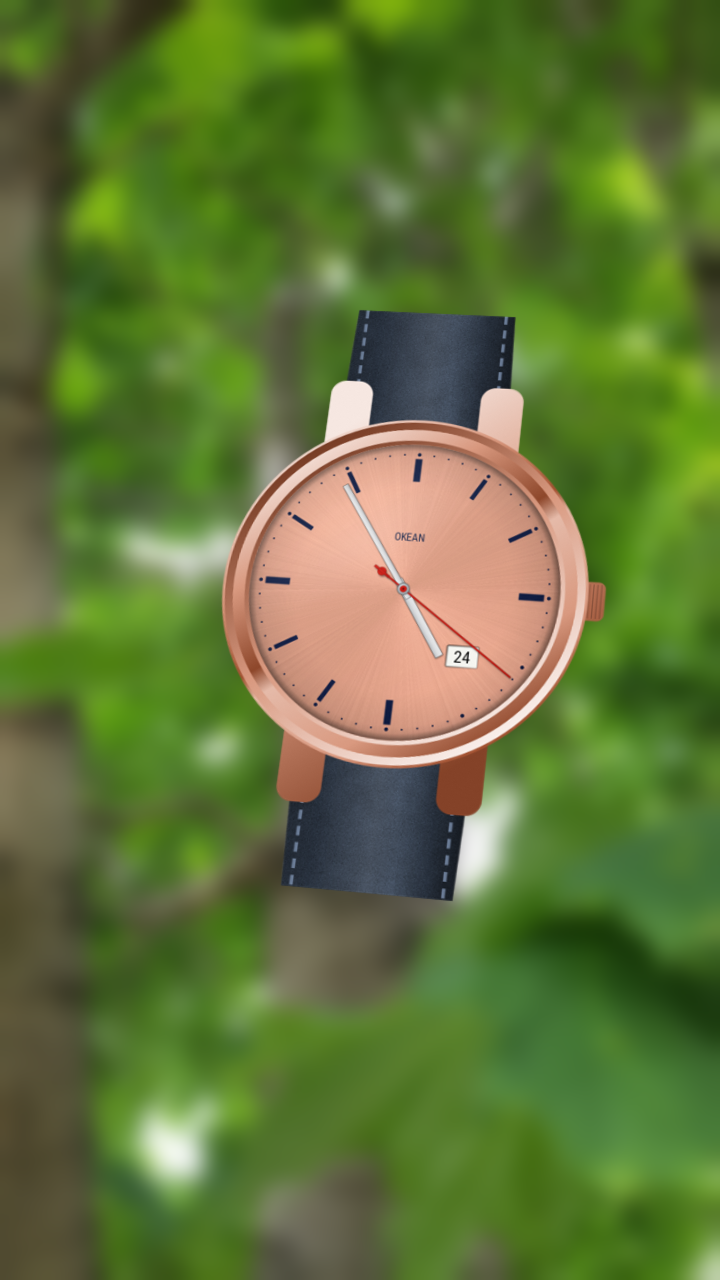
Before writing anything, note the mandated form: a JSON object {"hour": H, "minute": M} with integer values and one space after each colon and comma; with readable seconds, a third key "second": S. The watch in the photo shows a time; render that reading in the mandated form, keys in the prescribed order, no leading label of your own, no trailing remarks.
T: {"hour": 4, "minute": 54, "second": 21}
